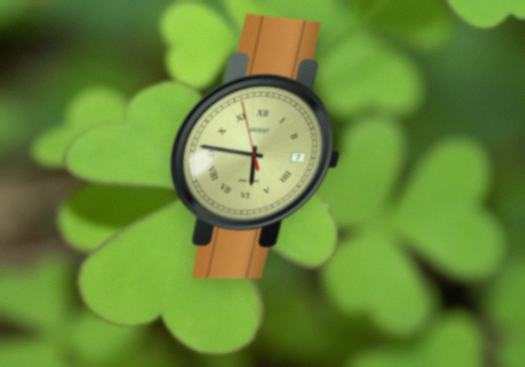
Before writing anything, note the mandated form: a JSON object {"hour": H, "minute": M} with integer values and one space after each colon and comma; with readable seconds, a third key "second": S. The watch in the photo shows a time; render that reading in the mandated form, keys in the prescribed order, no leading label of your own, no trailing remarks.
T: {"hour": 5, "minute": 45, "second": 56}
